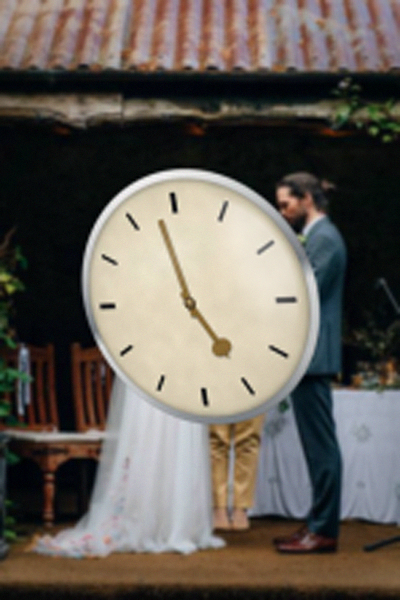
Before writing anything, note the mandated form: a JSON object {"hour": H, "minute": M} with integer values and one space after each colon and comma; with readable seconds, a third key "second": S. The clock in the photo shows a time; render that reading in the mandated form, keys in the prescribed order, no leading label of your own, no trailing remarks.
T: {"hour": 4, "minute": 58}
